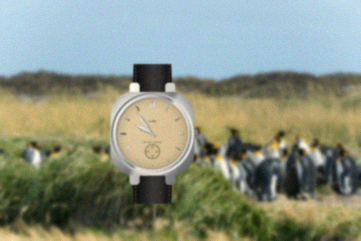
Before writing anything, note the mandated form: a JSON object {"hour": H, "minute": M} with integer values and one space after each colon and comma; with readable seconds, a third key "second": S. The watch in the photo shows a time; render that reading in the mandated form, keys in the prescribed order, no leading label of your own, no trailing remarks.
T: {"hour": 9, "minute": 54}
